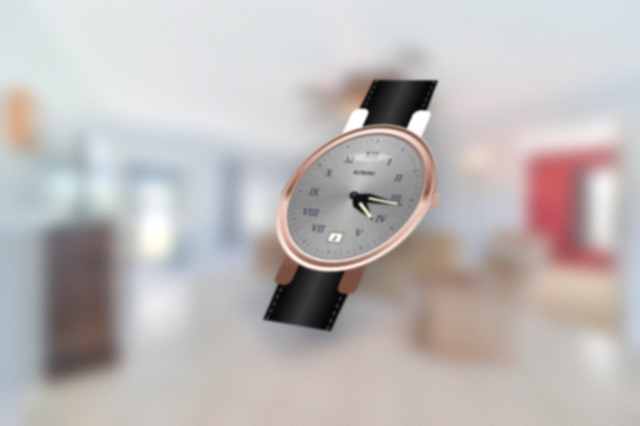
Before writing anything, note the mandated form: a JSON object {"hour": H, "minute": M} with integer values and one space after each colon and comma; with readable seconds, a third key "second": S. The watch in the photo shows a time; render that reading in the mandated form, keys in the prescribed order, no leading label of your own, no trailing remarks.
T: {"hour": 4, "minute": 16}
